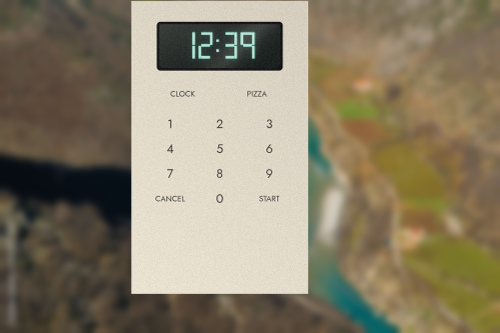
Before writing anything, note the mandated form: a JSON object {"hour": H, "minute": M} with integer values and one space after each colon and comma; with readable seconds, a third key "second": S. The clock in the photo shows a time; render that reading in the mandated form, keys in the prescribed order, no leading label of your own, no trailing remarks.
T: {"hour": 12, "minute": 39}
